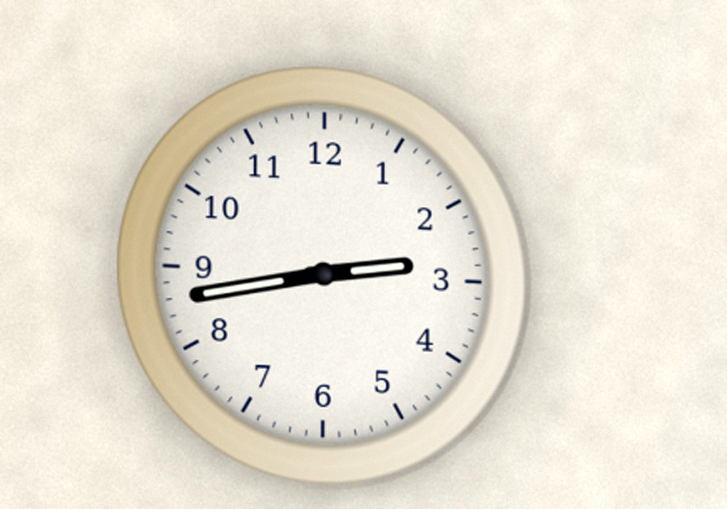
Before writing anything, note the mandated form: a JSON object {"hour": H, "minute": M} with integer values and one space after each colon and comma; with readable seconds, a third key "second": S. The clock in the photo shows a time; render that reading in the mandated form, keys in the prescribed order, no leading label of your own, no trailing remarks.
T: {"hour": 2, "minute": 43}
